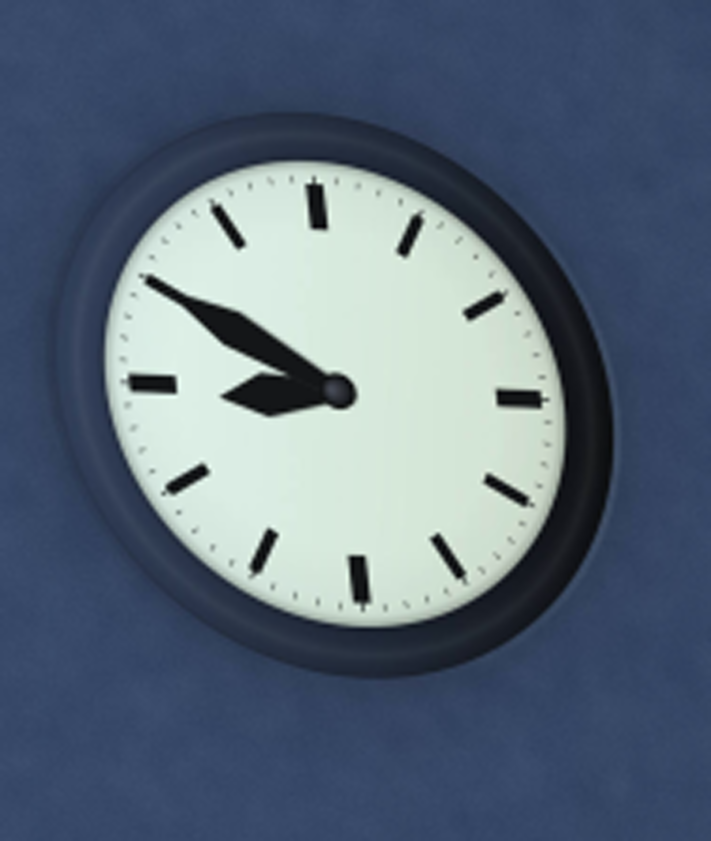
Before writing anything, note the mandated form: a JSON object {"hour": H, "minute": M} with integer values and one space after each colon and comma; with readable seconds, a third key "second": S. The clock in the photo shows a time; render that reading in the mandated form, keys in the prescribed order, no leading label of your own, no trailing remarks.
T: {"hour": 8, "minute": 50}
